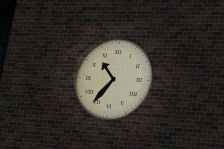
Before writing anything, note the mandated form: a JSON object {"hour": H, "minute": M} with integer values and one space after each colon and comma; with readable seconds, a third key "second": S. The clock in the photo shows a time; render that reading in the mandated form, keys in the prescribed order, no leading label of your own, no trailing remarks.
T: {"hour": 10, "minute": 36}
